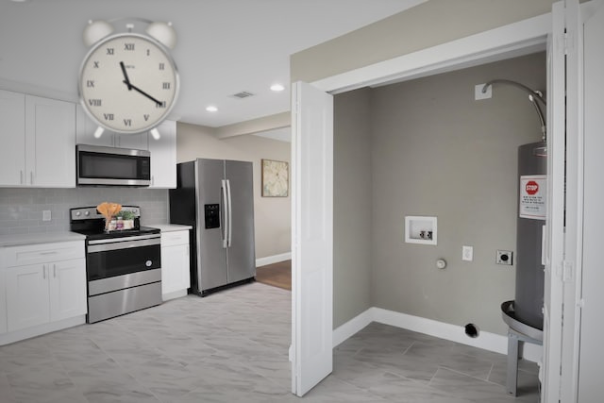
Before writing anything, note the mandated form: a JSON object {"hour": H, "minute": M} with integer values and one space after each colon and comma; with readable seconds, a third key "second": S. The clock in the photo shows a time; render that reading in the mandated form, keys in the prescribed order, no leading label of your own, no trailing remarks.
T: {"hour": 11, "minute": 20}
